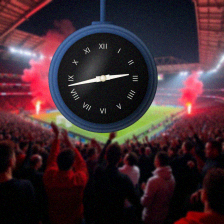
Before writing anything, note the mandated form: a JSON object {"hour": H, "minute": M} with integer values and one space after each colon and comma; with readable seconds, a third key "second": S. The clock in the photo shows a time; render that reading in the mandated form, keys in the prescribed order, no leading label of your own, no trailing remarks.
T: {"hour": 2, "minute": 43}
